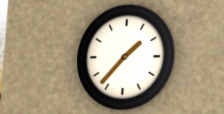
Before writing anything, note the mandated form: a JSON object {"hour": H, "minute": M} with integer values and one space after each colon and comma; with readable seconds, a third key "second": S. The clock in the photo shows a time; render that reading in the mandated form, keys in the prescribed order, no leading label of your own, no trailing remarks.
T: {"hour": 1, "minute": 37}
